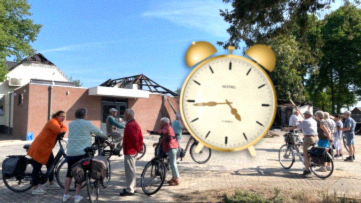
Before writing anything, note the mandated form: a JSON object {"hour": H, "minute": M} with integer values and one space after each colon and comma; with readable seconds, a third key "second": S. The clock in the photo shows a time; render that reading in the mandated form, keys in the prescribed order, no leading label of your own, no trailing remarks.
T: {"hour": 4, "minute": 44}
